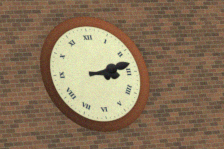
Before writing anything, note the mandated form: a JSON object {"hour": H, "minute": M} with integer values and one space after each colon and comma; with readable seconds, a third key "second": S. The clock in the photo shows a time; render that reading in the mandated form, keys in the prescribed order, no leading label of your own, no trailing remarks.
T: {"hour": 3, "minute": 13}
